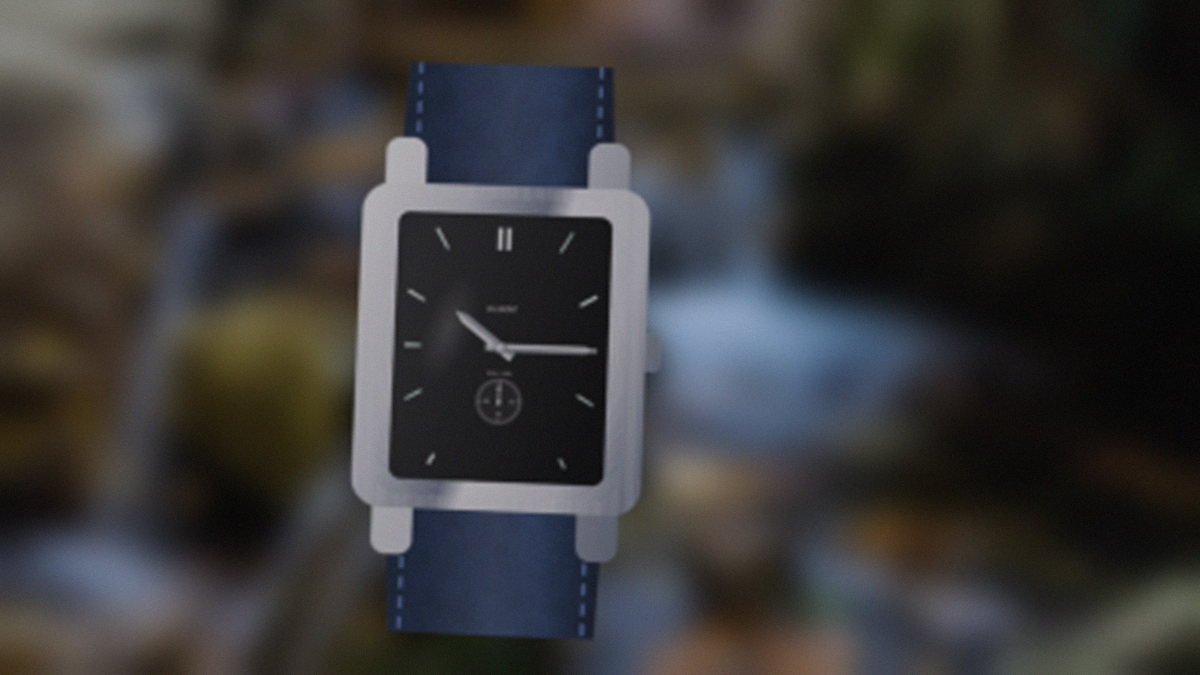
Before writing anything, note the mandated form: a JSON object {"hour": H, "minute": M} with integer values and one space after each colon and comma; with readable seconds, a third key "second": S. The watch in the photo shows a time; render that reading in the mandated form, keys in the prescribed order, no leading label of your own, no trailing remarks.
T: {"hour": 10, "minute": 15}
